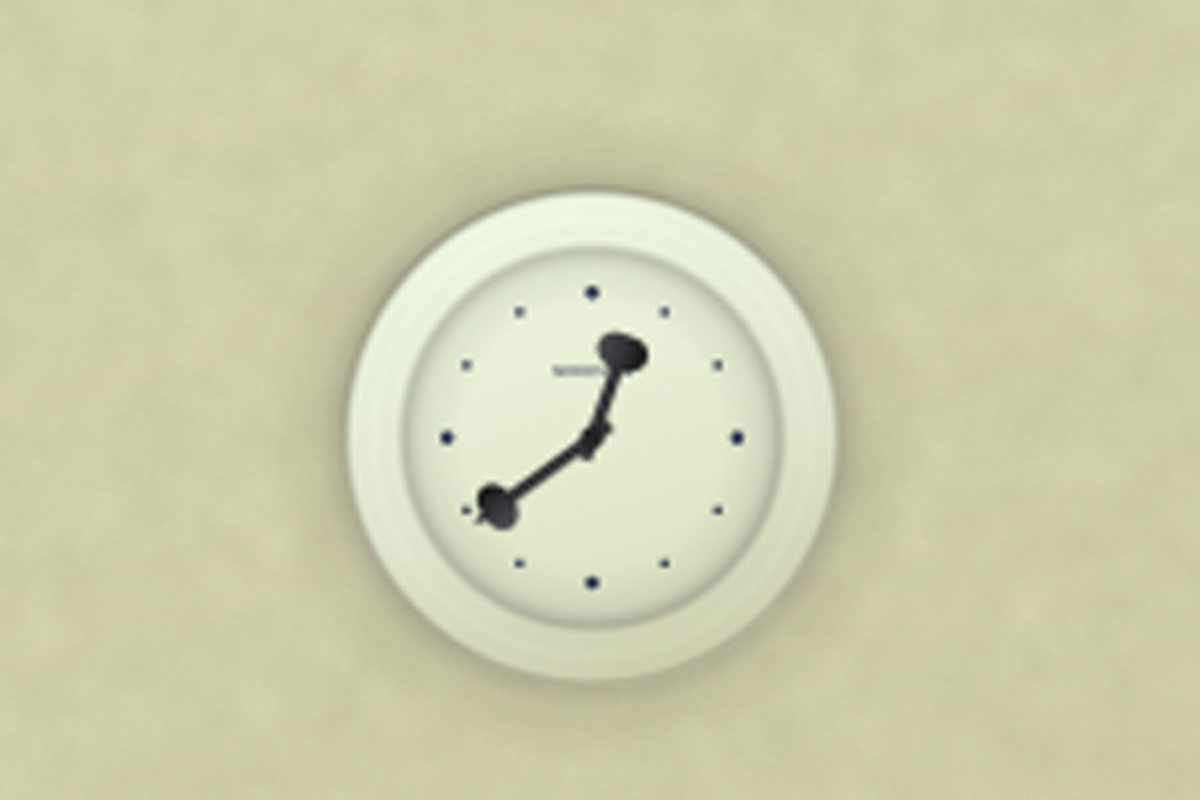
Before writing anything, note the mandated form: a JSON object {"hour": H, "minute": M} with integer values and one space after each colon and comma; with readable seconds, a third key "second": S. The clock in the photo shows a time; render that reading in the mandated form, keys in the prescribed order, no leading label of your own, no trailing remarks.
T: {"hour": 12, "minute": 39}
